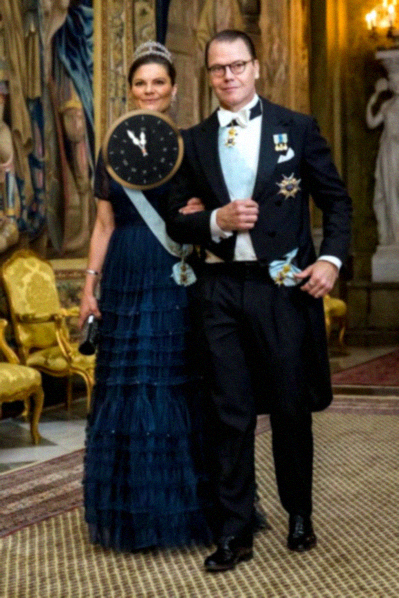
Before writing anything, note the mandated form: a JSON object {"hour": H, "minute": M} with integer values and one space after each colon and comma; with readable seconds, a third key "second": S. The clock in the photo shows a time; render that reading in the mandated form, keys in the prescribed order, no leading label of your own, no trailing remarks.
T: {"hour": 11, "minute": 54}
